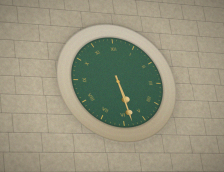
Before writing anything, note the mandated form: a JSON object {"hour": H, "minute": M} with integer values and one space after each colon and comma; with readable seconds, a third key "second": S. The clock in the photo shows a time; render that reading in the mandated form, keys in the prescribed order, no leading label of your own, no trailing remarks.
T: {"hour": 5, "minute": 28}
